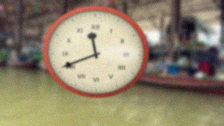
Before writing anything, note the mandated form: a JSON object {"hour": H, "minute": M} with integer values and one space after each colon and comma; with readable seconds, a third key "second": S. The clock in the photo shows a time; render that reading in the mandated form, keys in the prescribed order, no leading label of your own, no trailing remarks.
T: {"hour": 11, "minute": 41}
